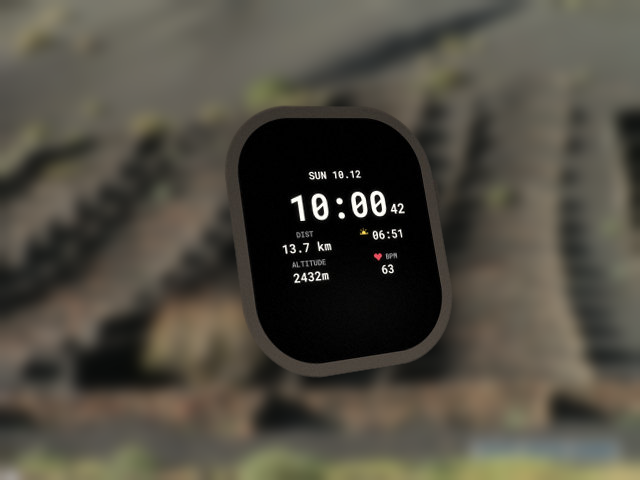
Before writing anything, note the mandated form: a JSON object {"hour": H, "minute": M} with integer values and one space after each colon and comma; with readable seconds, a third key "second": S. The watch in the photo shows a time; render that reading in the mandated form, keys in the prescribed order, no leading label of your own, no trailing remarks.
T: {"hour": 10, "minute": 0, "second": 42}
